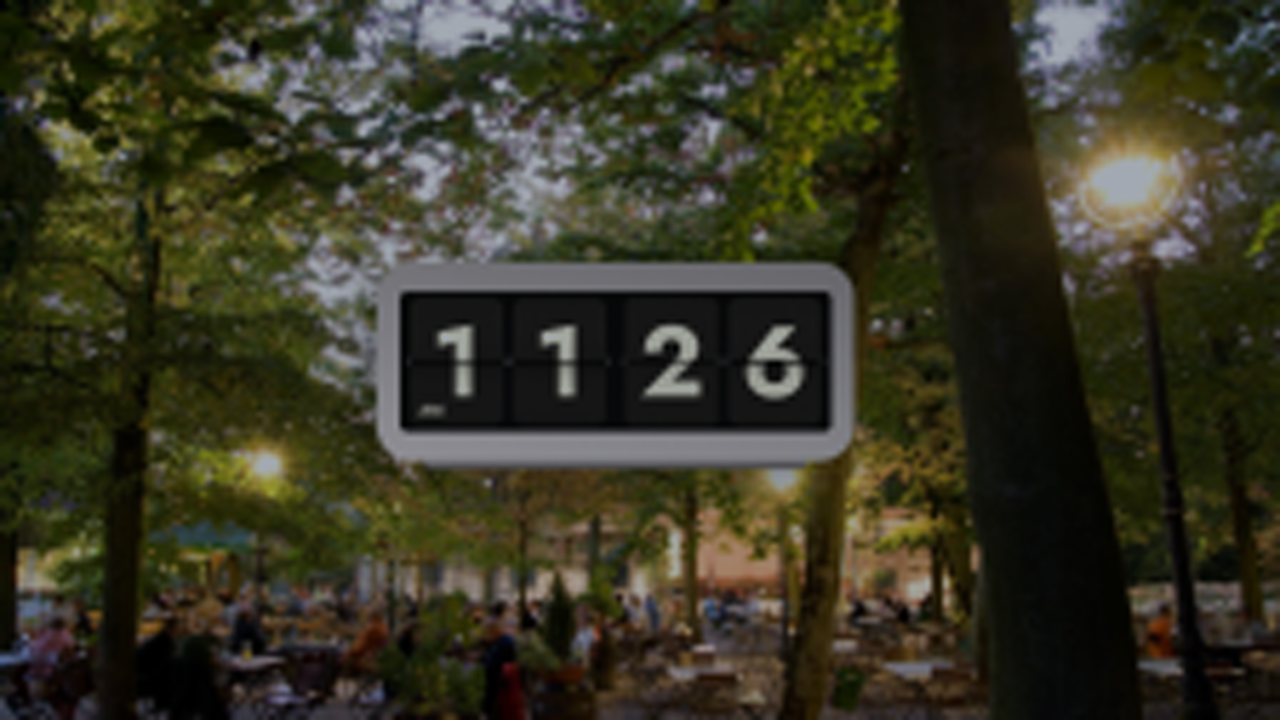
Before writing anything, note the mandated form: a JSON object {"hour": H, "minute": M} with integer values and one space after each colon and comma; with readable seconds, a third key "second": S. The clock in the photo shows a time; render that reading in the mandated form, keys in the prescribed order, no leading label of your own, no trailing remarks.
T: {"hour": 11, "minute": 26}
